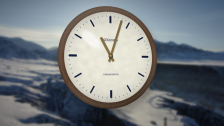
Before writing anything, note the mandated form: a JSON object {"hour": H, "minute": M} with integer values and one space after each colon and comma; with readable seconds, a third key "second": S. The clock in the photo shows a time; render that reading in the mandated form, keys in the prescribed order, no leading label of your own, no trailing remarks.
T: {"hour": 11, "minute": 3}
